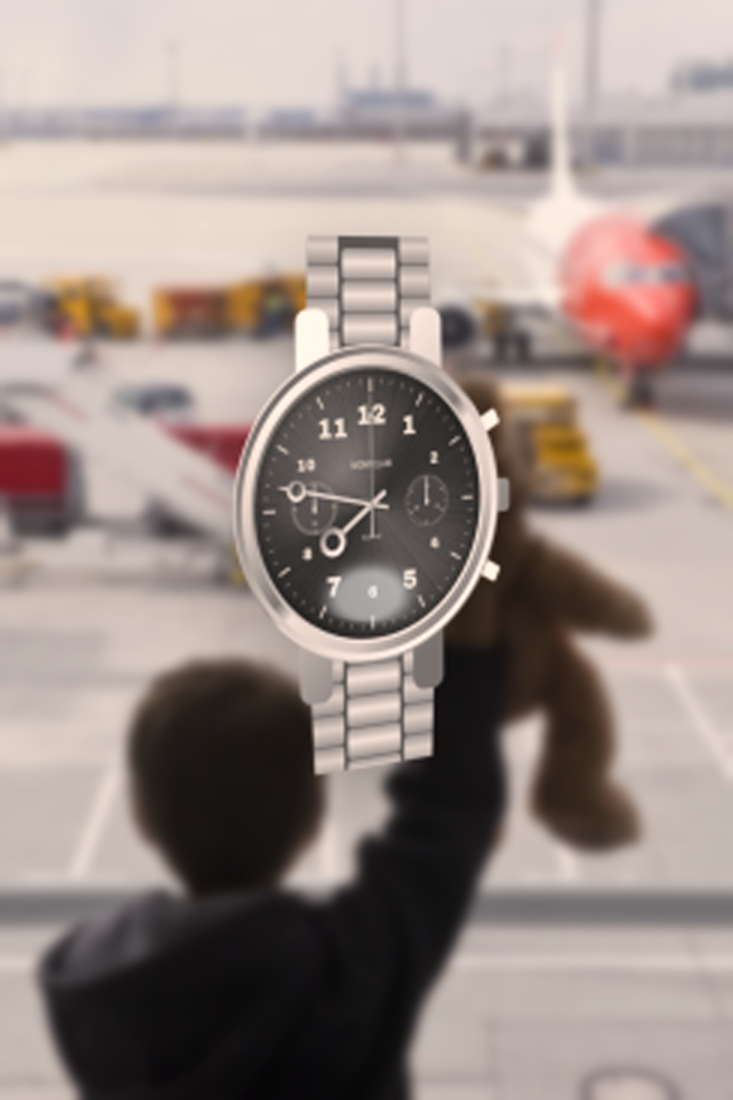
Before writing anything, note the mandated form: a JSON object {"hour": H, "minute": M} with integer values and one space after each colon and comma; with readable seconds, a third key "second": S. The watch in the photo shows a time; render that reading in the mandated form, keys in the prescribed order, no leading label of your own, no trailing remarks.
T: {"hour": 7, "minute": 47}
